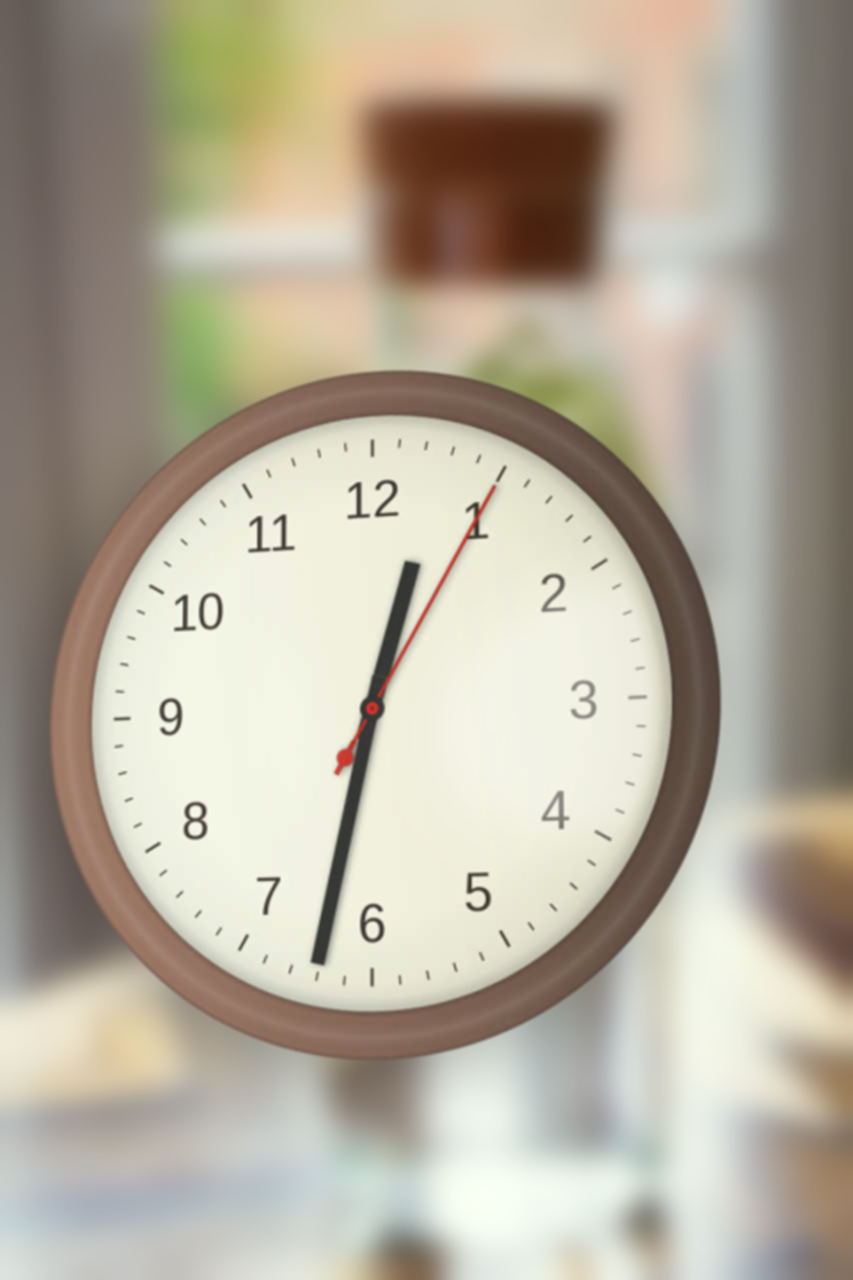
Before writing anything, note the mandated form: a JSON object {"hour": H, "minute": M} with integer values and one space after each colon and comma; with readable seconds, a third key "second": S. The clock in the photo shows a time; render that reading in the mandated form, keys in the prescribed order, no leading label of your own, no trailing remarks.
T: {"hour": 12, "minute": 32, "second": 5}
